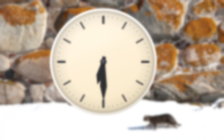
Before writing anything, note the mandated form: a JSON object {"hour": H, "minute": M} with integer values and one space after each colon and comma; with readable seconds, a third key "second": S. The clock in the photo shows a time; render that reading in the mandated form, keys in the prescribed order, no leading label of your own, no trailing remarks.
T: {"hour": 6, "minute": 30}
